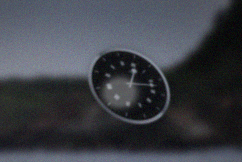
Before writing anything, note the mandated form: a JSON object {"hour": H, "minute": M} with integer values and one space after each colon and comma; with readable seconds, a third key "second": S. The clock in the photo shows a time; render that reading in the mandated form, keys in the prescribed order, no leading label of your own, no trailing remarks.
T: {"hour": 12, "minute": 12}
